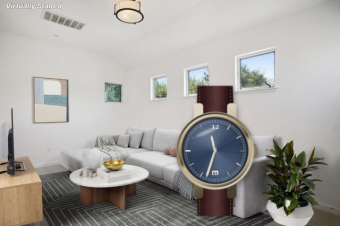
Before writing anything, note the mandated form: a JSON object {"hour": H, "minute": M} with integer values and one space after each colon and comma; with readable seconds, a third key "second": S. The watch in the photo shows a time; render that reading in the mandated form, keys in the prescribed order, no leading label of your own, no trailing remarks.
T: {"hour": 11, "minute": 33}
